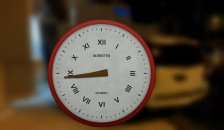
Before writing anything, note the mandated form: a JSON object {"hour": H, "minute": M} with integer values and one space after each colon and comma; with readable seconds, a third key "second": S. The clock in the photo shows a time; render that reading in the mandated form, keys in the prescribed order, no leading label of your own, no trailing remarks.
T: {"hour": 8, "minute": 44}
